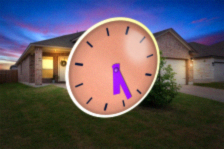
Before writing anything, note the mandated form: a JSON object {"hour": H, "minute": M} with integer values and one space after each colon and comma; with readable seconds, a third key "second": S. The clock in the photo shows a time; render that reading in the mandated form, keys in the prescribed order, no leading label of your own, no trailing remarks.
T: {"hour": 5, "minute": 23}
